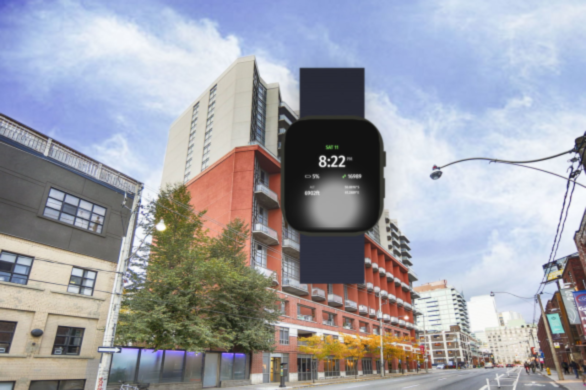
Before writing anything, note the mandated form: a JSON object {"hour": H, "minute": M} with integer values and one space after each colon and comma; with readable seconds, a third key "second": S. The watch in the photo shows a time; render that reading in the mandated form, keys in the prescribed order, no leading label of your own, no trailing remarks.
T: {"hour": 8, "minute": 22}
